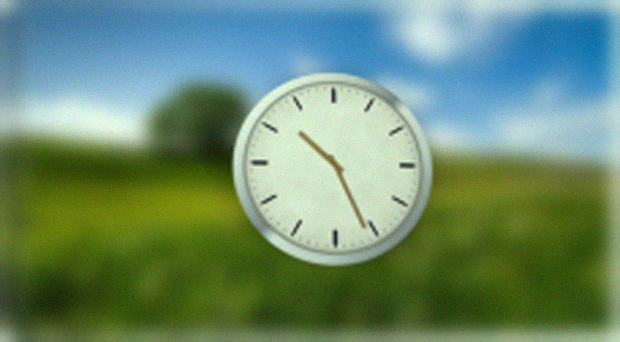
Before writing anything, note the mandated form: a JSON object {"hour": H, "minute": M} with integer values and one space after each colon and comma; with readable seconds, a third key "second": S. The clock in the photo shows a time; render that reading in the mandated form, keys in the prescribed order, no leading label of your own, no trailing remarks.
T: {"hour": 10, "minute": 26}
